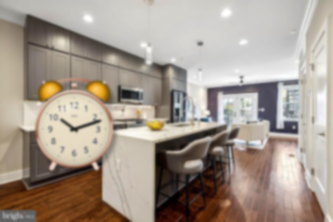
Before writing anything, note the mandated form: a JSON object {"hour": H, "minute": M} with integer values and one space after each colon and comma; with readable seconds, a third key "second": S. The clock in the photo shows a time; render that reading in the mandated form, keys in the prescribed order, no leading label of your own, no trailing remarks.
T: {"hour": 10, "minute": 12}
